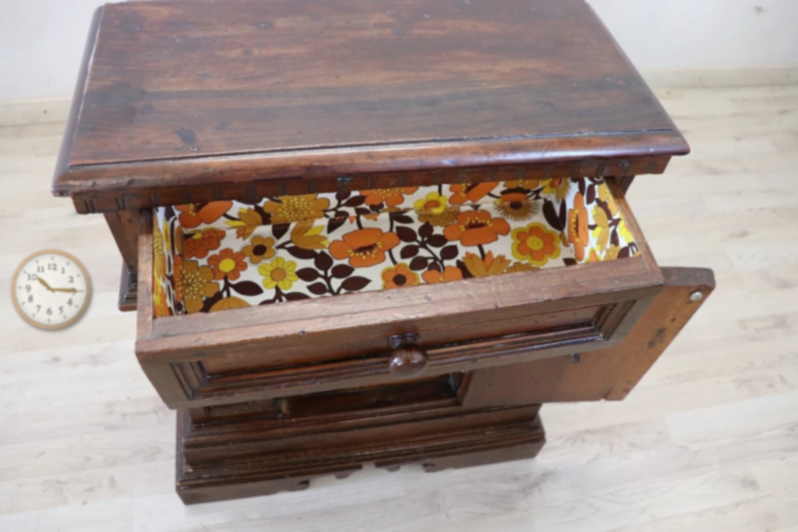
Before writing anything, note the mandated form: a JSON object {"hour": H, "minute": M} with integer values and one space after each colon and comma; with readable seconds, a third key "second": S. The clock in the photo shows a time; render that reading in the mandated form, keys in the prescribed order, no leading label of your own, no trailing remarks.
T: {"hour": 10, "minute": 15}
